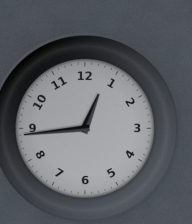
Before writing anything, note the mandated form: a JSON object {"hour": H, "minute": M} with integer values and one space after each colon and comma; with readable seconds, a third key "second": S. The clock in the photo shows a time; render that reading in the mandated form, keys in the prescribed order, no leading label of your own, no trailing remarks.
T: {"hour": 12, "minute": 44}
